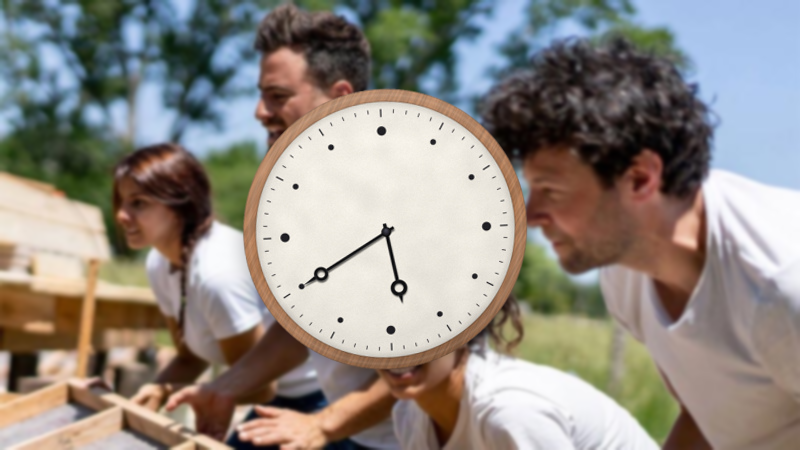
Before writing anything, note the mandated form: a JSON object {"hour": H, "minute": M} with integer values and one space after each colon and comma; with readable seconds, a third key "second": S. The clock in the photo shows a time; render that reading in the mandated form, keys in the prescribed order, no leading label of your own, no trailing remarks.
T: {"hour": 5, "minute": 40}
